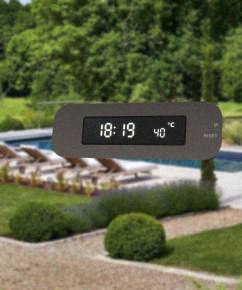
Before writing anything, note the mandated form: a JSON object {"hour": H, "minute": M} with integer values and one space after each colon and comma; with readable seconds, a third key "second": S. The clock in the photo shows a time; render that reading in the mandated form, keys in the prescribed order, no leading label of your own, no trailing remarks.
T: {"hour": 18, "minute": 19}
